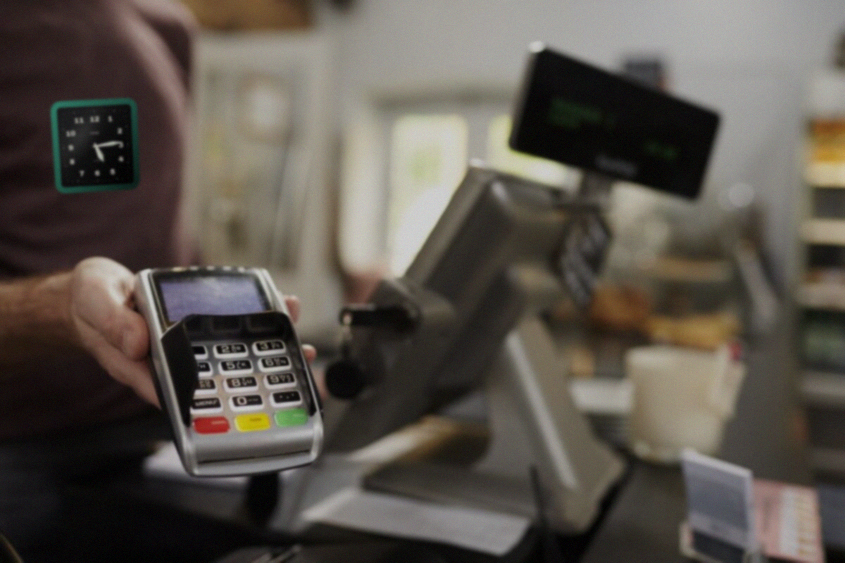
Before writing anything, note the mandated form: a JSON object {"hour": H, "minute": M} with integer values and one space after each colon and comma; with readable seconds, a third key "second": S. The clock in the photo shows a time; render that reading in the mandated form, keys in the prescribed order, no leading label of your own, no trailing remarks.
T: {"hour": 5, "minute": 14}
